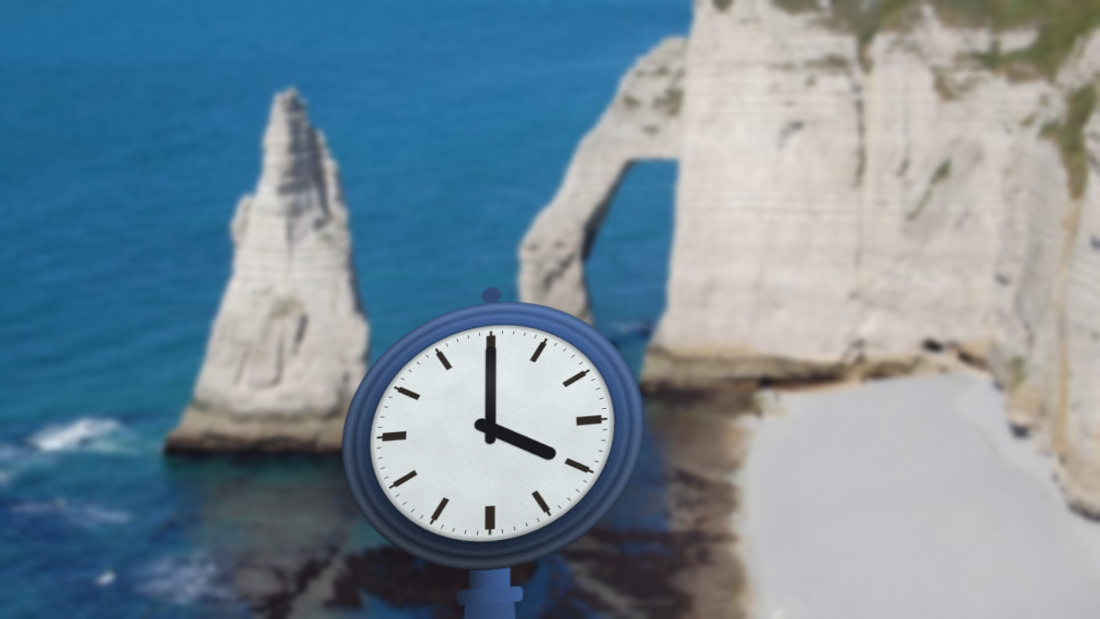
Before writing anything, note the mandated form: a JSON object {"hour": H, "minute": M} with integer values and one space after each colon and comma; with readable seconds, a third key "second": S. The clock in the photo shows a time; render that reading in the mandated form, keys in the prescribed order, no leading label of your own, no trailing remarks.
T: {"hour": 4, "minute": 0}
